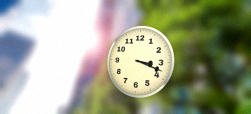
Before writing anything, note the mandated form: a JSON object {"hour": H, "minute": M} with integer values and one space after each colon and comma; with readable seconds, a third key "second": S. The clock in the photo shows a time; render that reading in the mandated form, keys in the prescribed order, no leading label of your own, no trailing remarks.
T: {"hour": 3, "minute": 18}
